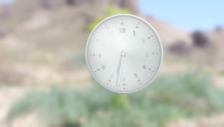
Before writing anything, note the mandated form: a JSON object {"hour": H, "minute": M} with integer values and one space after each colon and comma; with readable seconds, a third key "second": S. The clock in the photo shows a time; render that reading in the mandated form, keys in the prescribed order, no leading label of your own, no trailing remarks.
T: {"hour": 6, "minute": 32}
